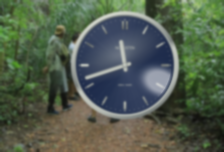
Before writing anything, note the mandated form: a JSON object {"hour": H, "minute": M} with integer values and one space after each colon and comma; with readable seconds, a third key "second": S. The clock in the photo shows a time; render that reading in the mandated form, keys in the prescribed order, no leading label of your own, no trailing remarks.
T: {"hour": 11, "minute": 42}
